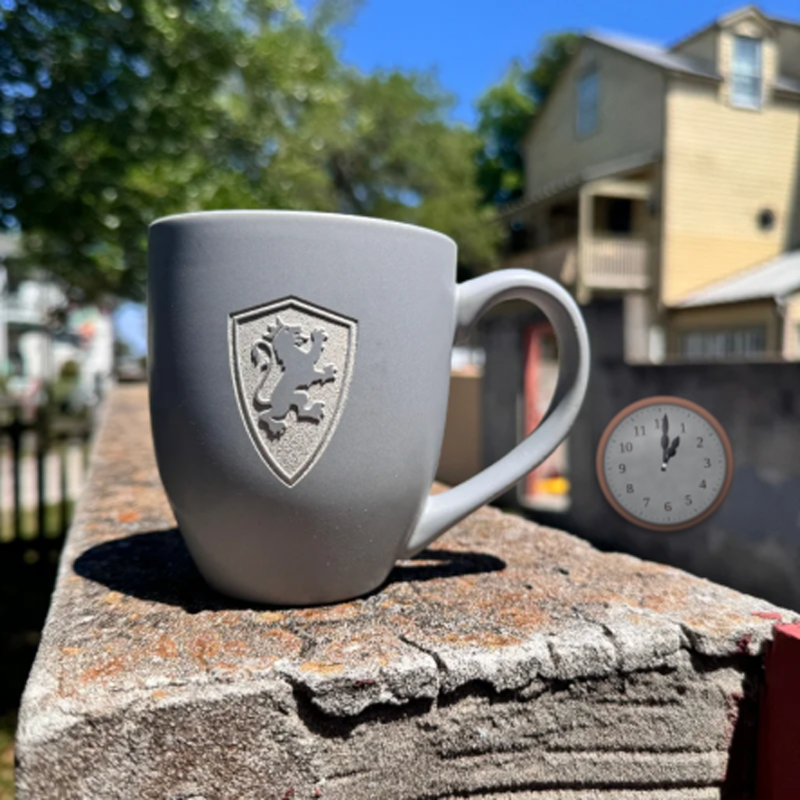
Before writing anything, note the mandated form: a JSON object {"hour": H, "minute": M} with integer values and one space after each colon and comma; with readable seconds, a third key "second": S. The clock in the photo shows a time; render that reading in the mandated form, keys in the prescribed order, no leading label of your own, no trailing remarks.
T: {"hour": 1, "minute": 1}
